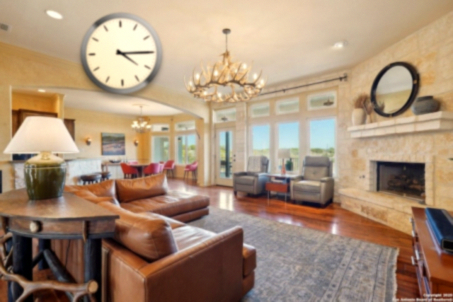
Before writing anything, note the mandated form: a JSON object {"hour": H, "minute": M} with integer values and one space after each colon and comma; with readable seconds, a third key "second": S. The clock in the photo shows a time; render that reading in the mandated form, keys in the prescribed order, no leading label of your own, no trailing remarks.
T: {"hour": 4, "minute": 15}
